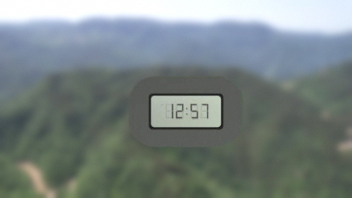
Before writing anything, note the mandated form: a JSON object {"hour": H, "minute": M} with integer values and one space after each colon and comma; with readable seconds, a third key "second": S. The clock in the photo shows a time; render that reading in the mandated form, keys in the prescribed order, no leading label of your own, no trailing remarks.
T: {"hour": 12, "minute": 57}
